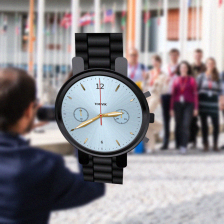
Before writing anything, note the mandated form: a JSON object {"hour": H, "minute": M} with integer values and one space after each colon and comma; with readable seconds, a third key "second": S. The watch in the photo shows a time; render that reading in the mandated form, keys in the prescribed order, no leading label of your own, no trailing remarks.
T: {"hour": 2, "minute": 40}
